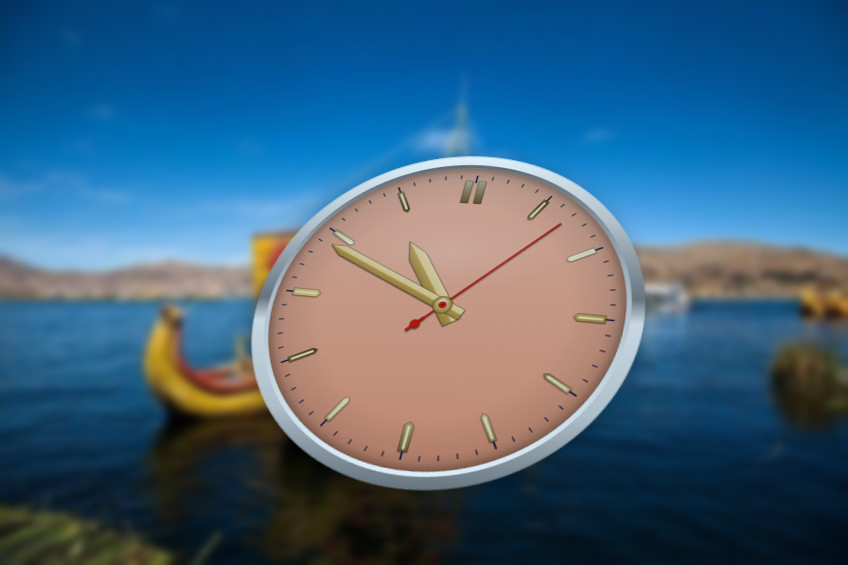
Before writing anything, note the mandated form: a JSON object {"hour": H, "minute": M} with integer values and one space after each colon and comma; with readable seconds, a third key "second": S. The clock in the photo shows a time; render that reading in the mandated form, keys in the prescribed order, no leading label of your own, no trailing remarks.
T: {"hour": 10, "minute": 49, "second": 7}
